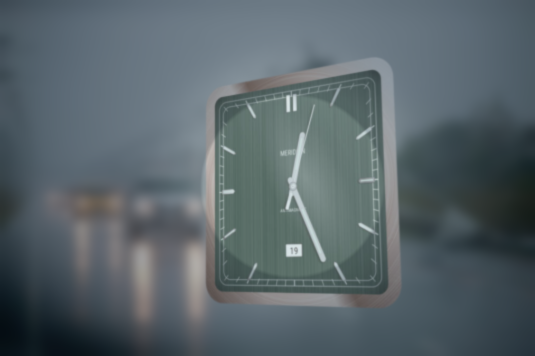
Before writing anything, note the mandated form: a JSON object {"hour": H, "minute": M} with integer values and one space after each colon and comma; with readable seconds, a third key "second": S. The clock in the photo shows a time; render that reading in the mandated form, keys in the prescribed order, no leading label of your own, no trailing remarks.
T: {"hour": 12, "minute": 26, "second": 3}
